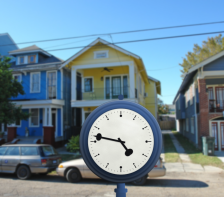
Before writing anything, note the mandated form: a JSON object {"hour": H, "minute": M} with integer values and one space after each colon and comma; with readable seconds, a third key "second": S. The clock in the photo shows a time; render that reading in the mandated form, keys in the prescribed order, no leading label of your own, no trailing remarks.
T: {"hour": 4, "minute": 47}
